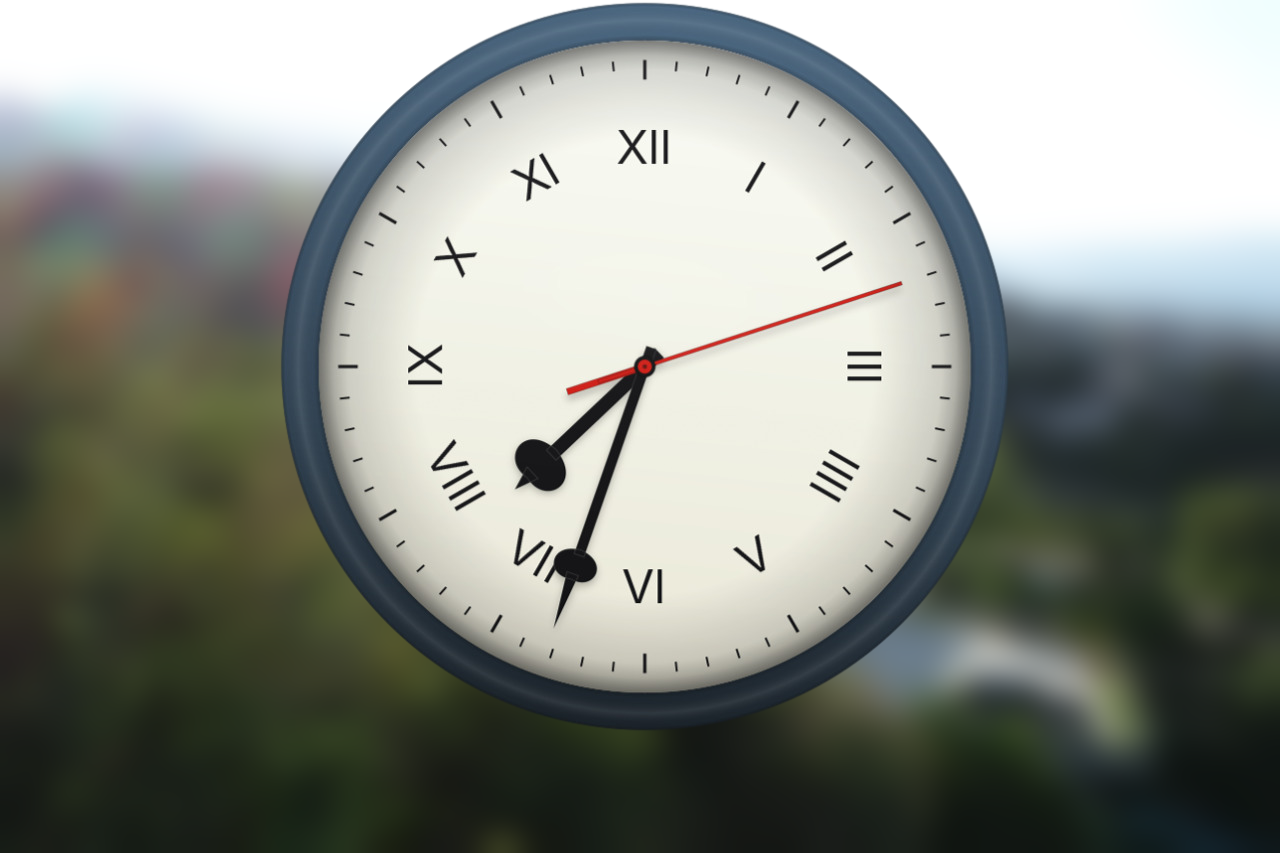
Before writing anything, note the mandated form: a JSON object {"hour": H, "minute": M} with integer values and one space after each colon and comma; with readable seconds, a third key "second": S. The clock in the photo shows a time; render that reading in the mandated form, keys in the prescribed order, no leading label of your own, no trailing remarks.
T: {"hour": 7, "minute": 33, "second": 12}
